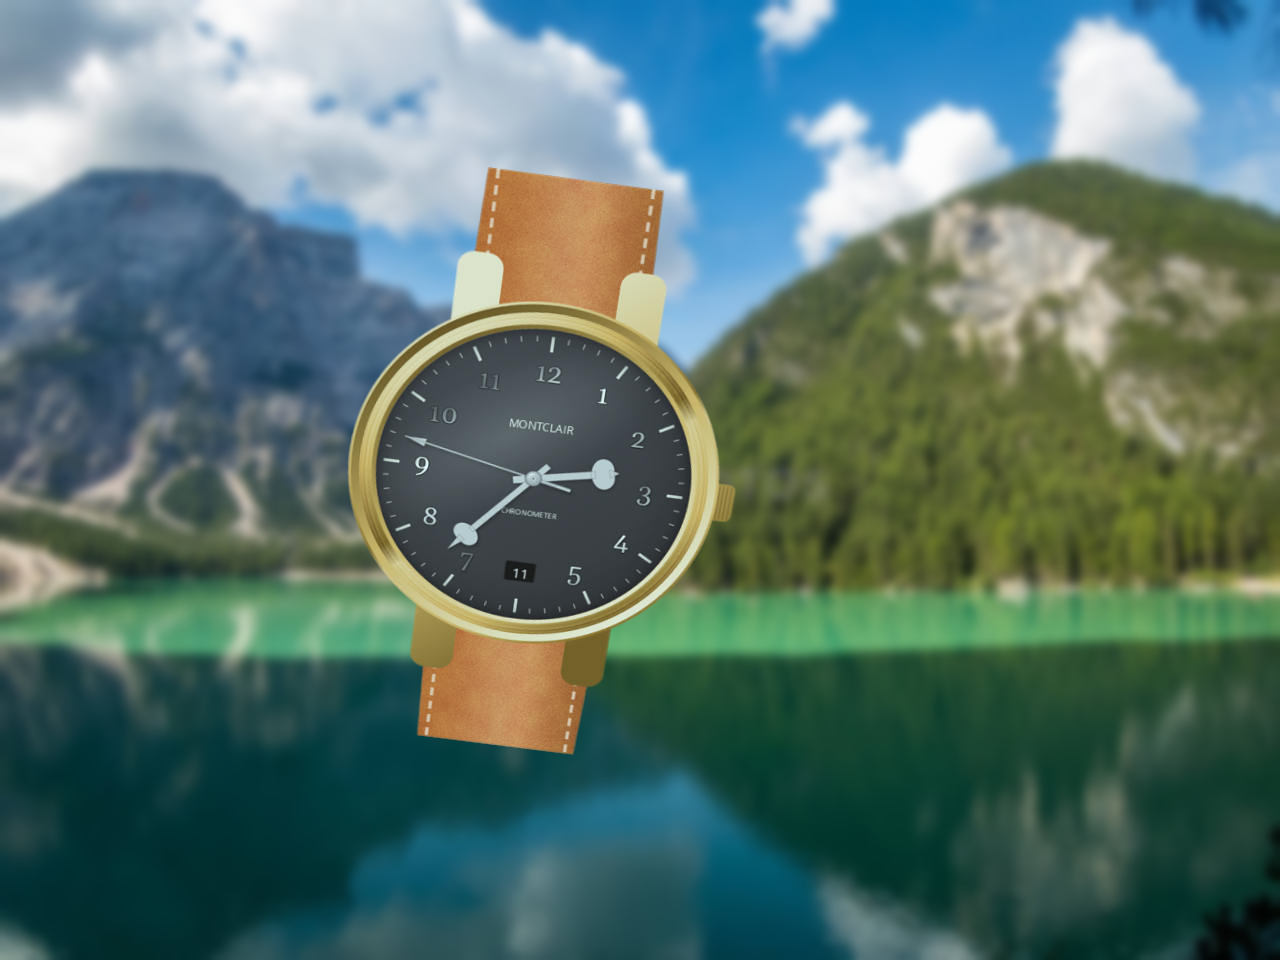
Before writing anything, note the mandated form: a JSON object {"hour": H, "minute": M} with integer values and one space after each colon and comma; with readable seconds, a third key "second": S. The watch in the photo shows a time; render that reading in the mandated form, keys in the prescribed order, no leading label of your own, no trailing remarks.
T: {"hour": 2, "minute": 36, "second": 47}
